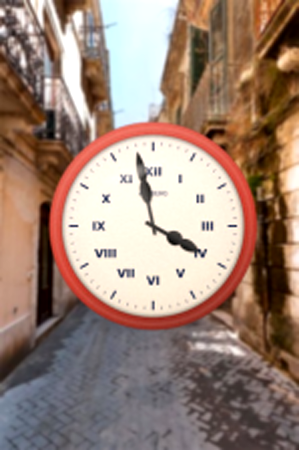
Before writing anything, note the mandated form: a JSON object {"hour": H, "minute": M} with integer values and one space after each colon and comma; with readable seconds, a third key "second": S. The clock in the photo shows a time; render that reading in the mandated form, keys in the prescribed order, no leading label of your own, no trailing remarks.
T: {"hour": 3, "minute": 58}
